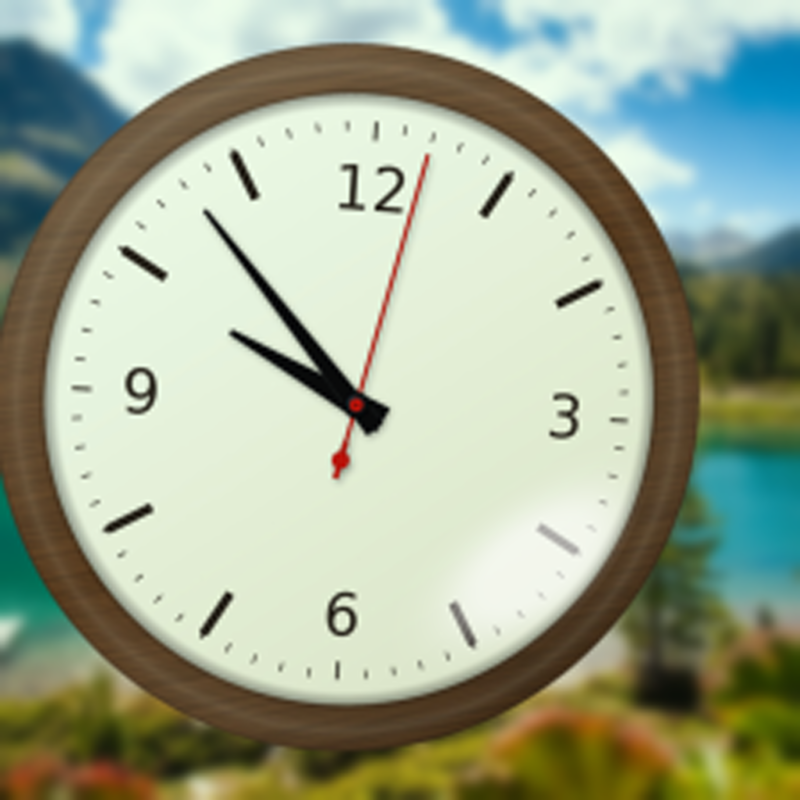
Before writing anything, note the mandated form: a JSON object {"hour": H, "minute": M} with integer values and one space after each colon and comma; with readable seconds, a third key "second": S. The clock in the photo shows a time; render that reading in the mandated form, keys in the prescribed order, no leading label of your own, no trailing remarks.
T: {"hour": 9, "minute": 53, "second": 2}
